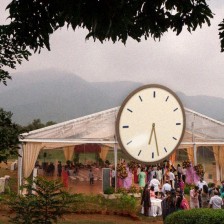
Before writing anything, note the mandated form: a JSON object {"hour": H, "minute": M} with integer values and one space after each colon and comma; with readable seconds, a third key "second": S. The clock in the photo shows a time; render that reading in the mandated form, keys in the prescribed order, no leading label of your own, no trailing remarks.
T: {"hour": 6, "minute": 28}
